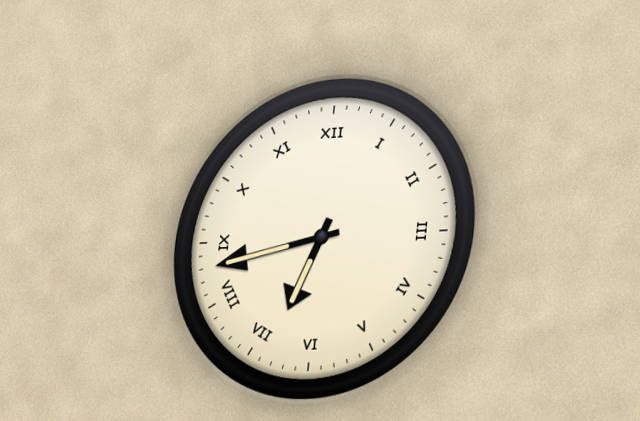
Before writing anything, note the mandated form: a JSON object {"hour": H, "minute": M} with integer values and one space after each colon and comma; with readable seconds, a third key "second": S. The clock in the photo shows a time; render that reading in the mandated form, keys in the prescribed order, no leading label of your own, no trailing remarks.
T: {"hour": 6, "minute": 43}
